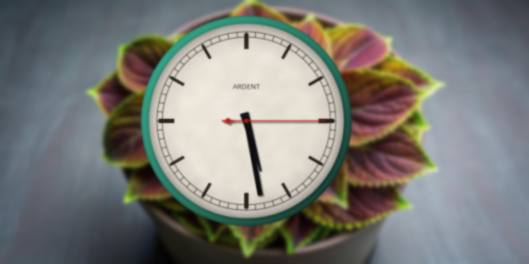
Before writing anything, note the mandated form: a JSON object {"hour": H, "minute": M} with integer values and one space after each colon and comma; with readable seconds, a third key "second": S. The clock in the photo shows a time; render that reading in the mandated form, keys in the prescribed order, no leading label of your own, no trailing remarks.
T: {"hour": 5, "minute": 28, "second": 15}
